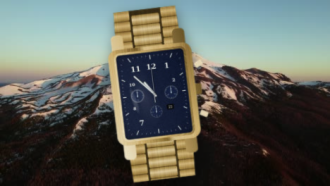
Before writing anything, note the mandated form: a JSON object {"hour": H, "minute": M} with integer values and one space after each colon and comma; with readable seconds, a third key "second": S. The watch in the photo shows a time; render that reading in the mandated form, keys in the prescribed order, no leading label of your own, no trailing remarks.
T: {"hour": 10, "minute": 53}
